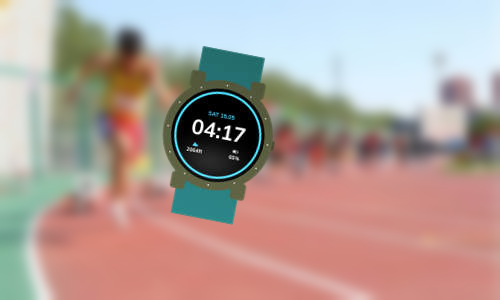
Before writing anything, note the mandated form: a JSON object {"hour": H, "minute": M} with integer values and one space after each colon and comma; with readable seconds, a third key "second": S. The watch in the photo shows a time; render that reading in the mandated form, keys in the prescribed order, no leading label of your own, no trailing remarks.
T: {"hour": 4, "minute": 17}
